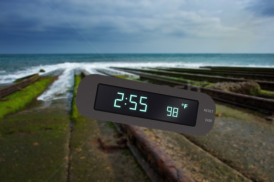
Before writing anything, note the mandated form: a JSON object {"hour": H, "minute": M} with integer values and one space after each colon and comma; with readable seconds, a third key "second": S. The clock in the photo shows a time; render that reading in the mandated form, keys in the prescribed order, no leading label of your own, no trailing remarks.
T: {"hour": 2, "minute": 55}
